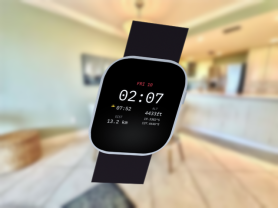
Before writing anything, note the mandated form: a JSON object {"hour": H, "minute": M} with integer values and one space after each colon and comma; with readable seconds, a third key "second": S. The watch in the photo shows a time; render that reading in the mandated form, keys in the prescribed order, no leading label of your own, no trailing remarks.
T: {"hour": 2, "minute": 7}
